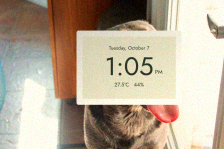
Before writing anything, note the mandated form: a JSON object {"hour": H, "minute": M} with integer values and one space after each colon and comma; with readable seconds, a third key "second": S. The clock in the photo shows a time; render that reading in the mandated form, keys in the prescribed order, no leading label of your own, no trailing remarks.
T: {"hour": 1, "minute": 5}
